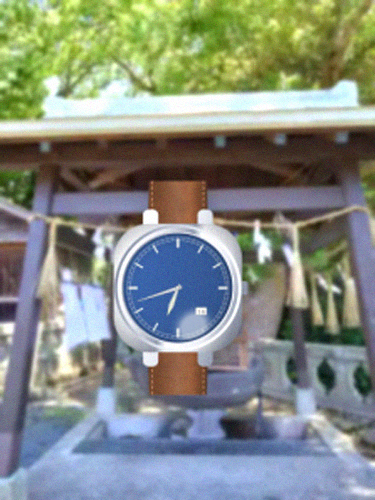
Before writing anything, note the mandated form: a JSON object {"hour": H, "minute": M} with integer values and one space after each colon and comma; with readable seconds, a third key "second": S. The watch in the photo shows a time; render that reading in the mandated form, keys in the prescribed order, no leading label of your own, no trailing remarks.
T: {"hour": 6, "minute": 42}
